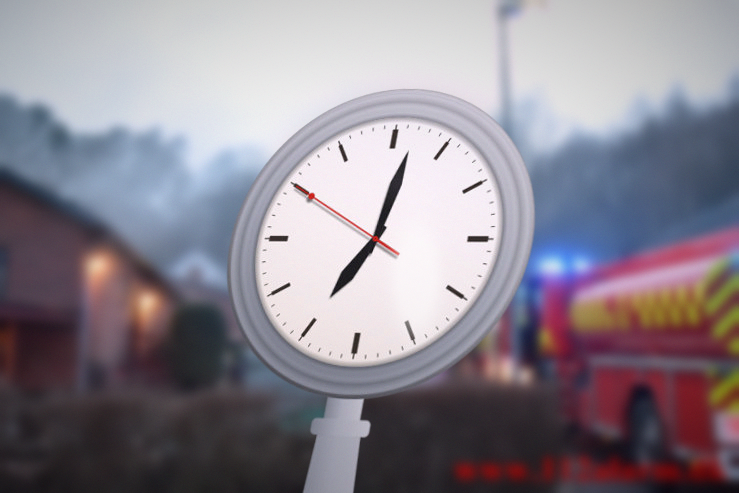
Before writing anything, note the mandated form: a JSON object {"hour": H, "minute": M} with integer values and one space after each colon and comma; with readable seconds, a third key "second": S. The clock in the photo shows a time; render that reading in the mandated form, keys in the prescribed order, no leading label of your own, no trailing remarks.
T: {"hour": 7, "minute": 1, "second": 50}
